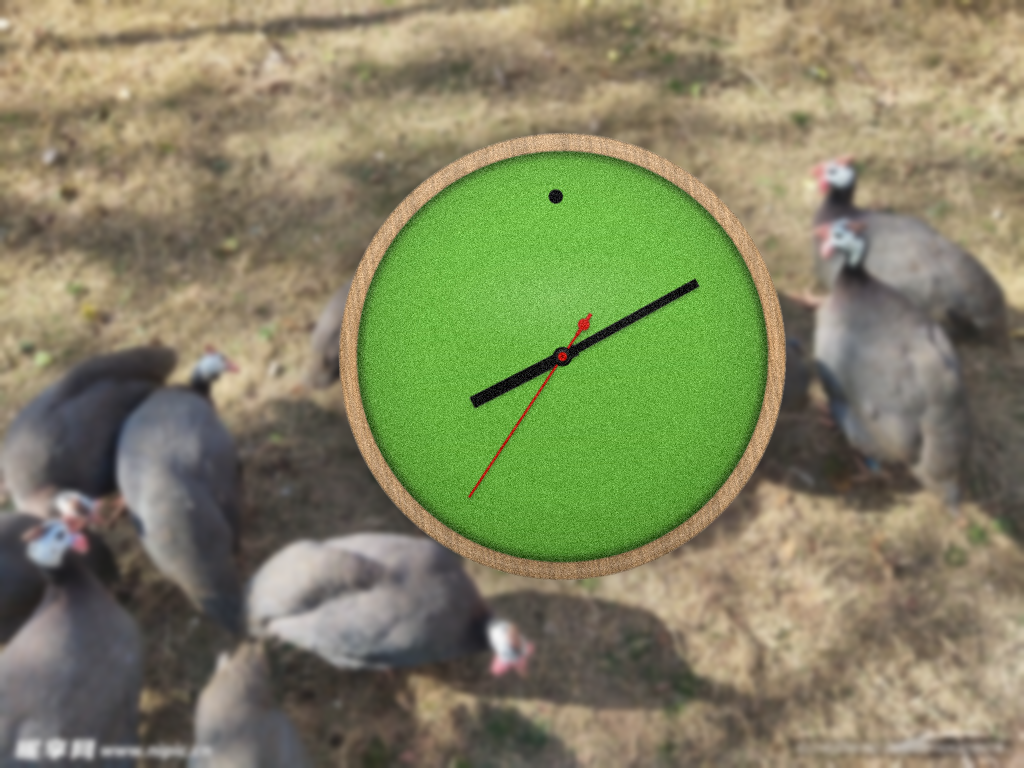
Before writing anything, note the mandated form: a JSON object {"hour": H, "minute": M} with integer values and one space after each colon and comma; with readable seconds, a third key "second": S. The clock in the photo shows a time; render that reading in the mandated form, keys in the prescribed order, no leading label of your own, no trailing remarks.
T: {"hour": 8, "minute": 10, "second": 36}
